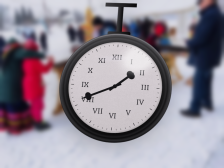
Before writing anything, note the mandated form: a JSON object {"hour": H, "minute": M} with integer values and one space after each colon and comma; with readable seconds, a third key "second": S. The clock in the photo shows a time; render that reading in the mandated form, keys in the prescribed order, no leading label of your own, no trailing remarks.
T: {"hour": 1, "minute": 41}
